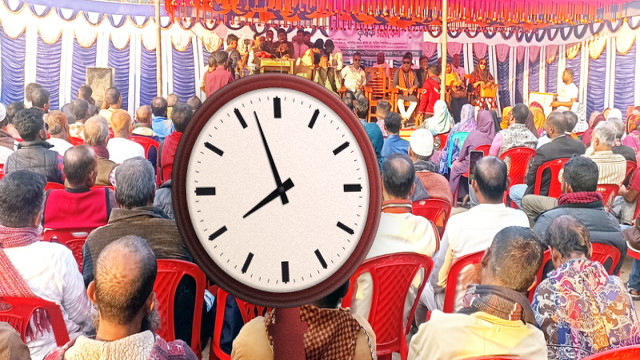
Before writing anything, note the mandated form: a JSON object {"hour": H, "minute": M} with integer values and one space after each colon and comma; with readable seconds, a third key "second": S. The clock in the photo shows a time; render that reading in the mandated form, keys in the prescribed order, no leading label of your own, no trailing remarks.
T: {"hour": 7, "minute": 57}
